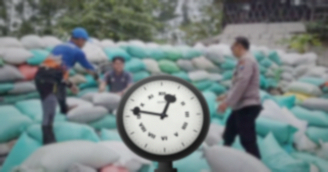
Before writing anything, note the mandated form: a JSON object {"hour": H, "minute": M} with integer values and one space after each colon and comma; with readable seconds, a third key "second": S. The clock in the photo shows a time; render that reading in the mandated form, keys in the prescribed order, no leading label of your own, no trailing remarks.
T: {"hour": 12, "minute": 47}
